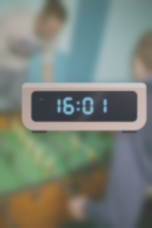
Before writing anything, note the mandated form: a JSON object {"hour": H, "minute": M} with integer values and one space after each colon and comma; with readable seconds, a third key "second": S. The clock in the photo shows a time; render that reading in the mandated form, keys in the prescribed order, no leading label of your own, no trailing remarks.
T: {"hour": 16, "minute": 1}
